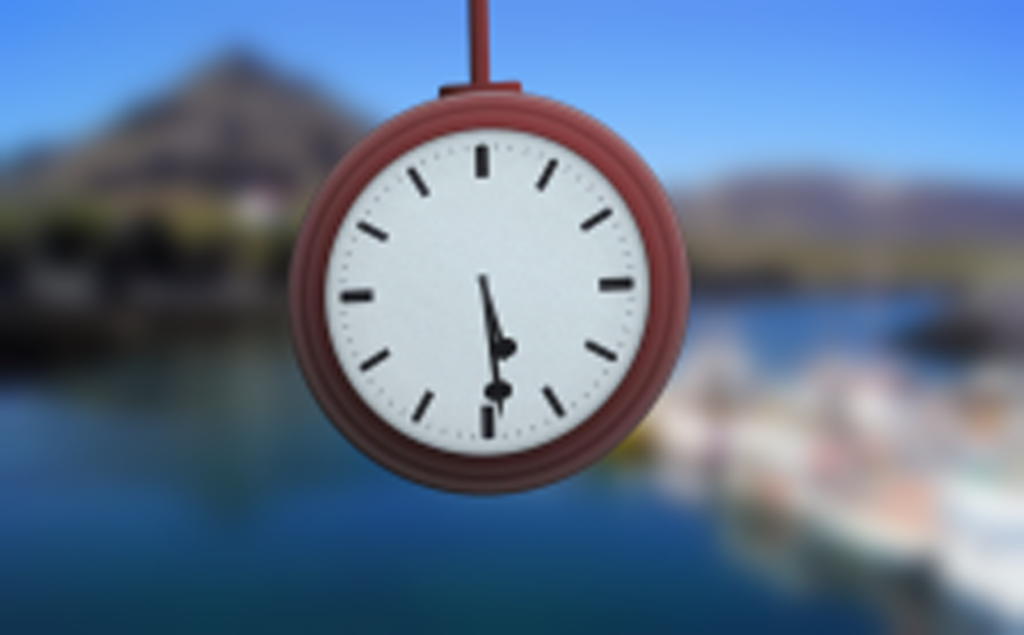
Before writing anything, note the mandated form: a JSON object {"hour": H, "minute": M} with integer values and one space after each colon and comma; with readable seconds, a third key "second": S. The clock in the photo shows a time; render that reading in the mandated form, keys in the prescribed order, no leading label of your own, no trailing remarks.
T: {"hour": 5, "minute": 29}
